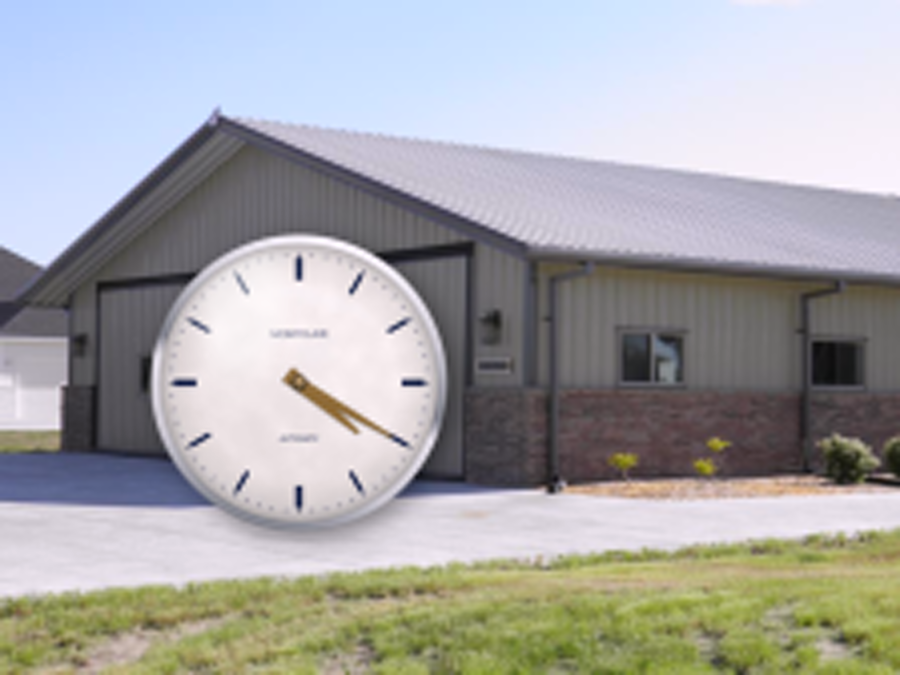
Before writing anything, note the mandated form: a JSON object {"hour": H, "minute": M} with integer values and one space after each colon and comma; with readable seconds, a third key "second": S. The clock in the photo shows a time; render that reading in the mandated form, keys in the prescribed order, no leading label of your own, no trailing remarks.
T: {"hour": 4, "minute": 20}
